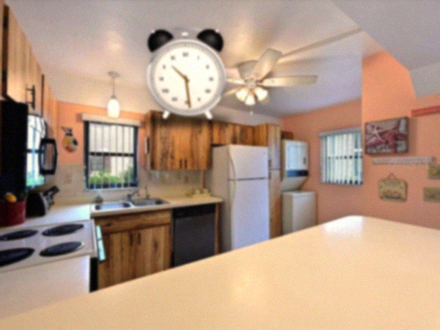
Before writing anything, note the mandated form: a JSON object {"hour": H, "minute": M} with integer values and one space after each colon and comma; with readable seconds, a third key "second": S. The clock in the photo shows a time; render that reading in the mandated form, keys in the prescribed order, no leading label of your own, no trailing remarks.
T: {"hour": 10, "minute": 29}
